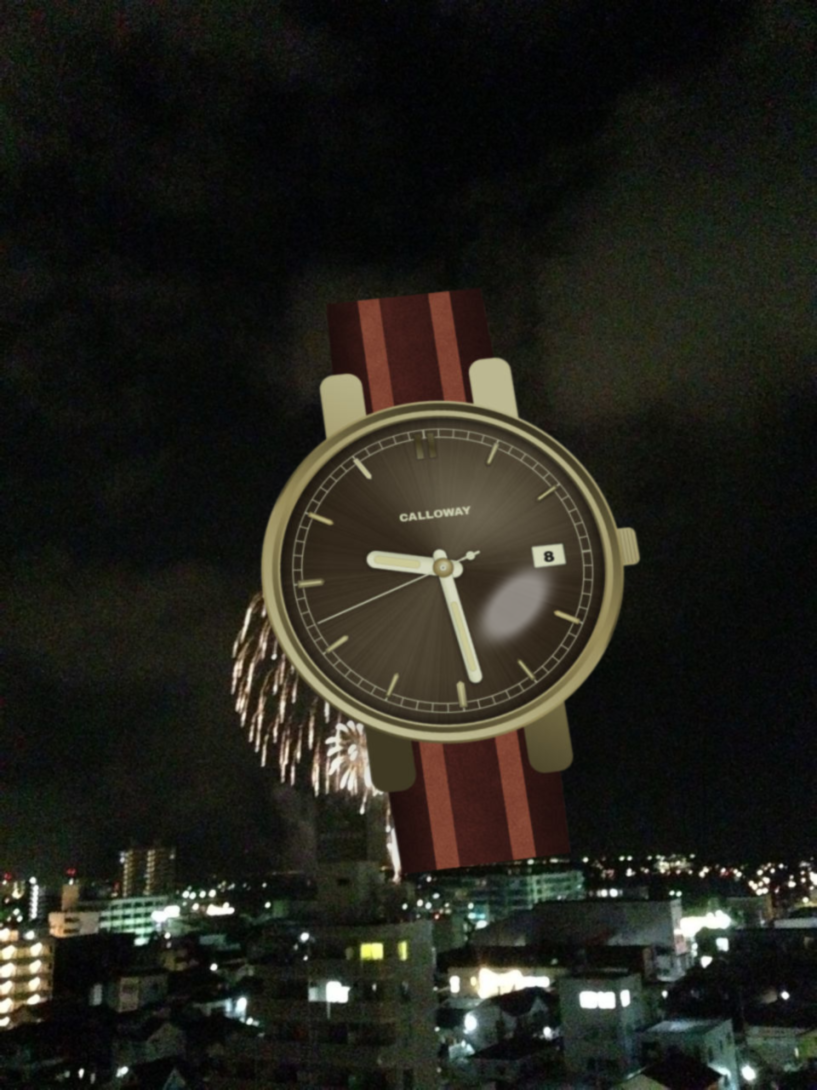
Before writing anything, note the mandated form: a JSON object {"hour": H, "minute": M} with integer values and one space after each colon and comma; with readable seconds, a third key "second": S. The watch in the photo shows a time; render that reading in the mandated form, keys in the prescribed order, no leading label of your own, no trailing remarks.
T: {"hour": 9, "minute": 28, "second": 42}
